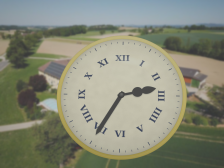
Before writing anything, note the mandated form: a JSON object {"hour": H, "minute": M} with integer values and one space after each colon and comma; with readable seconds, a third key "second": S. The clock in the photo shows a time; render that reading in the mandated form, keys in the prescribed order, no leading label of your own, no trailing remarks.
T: {"hour": 2, "minute": 35}
